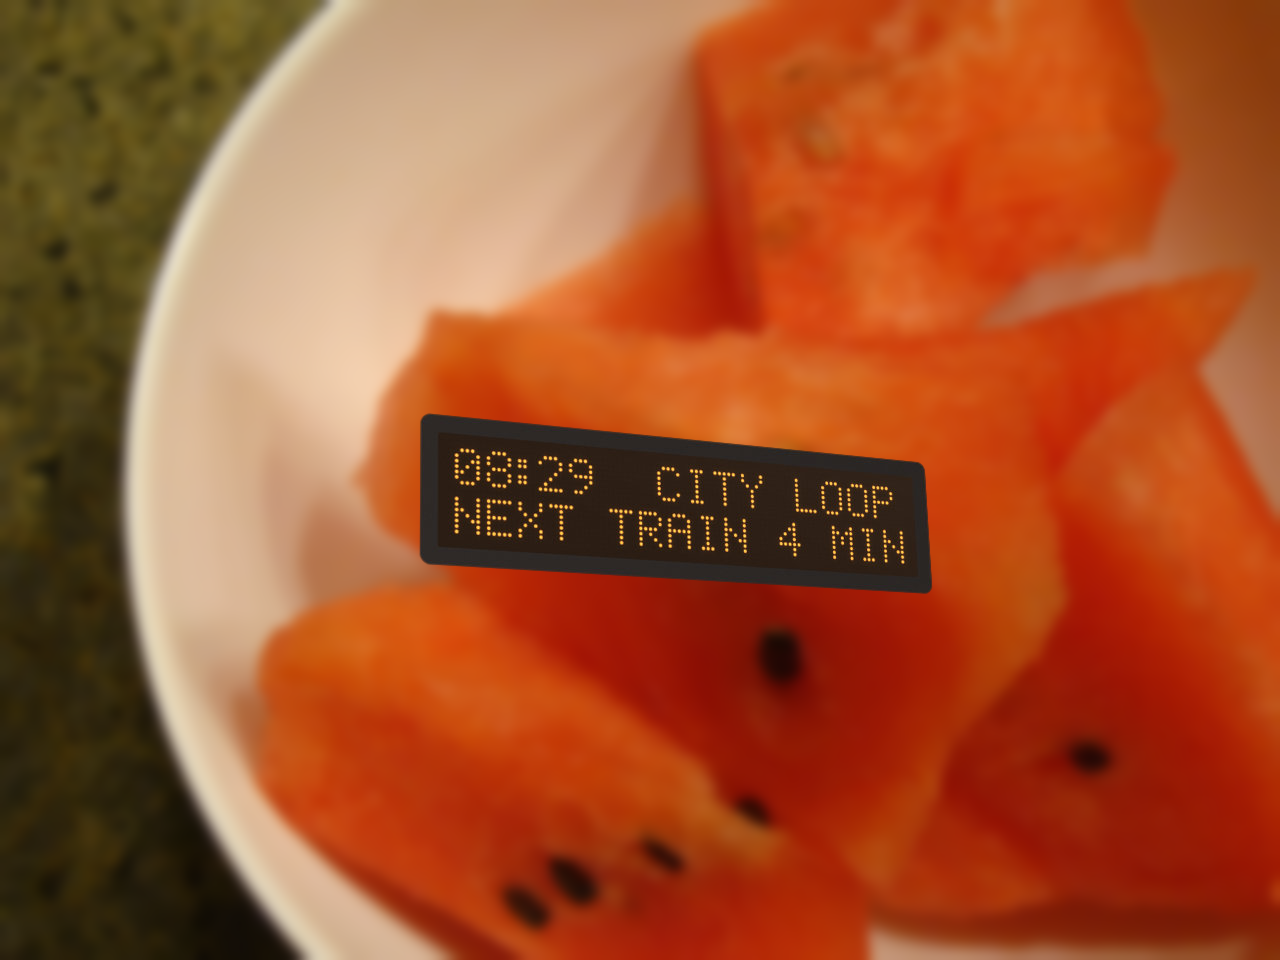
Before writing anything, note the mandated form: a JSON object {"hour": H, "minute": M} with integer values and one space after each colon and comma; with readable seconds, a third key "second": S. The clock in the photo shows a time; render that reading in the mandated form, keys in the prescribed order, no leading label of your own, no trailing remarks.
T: {"hour": 8, "minute": 29}
